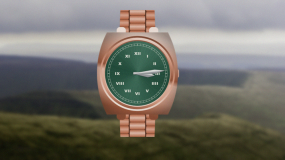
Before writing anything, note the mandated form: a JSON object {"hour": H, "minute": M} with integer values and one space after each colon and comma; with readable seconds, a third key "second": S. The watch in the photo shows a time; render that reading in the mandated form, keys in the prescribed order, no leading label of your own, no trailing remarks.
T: {"hour": 3, "minute": 14}
